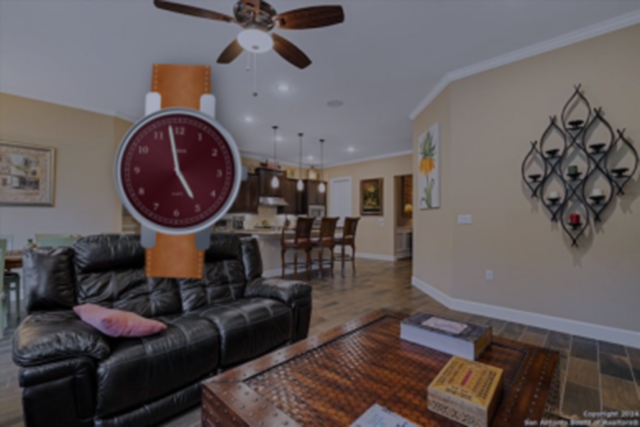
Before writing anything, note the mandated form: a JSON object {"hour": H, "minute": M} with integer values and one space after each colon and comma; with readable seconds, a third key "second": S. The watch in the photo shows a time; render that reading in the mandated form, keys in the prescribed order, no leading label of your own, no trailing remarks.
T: {"hour": 4, "minute": 58}
